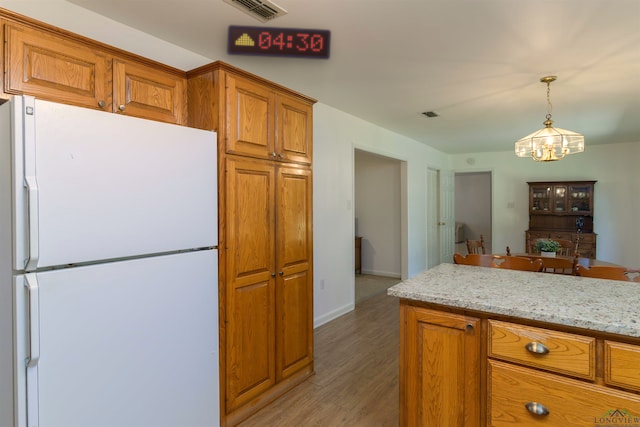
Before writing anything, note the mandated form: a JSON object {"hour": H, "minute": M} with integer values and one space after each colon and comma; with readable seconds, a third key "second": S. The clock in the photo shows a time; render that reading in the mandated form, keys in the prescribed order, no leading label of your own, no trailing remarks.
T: {"hour": 4, "minute": 30}
